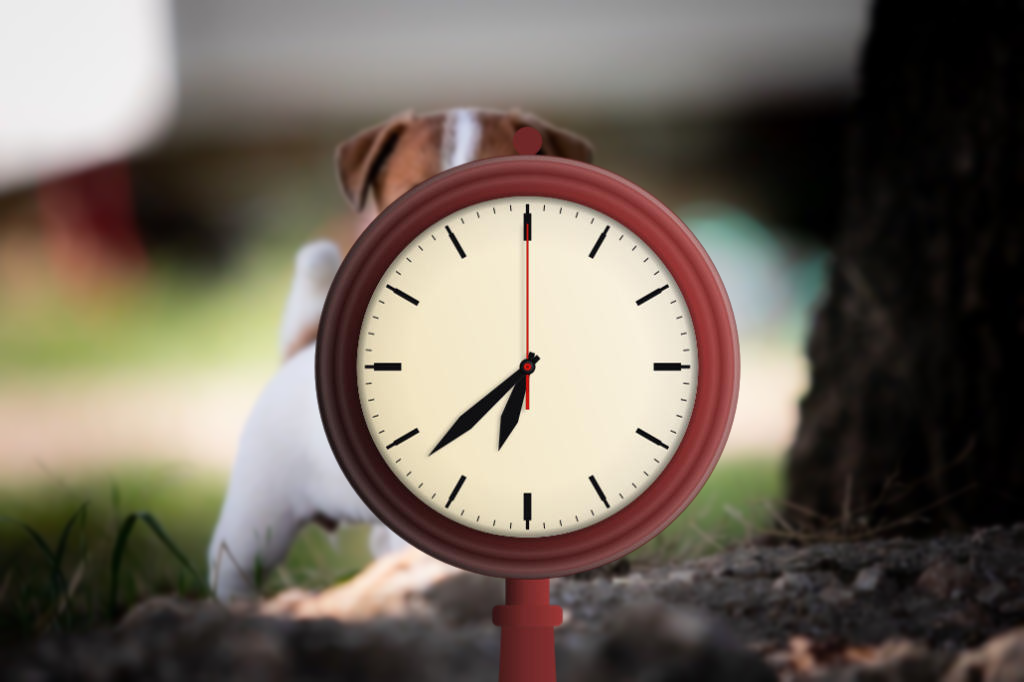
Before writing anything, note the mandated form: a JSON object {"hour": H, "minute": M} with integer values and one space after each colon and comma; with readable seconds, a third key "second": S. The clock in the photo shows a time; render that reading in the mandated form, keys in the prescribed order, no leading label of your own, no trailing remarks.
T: {"hour": 6, "minute": 38, "second": 0}
